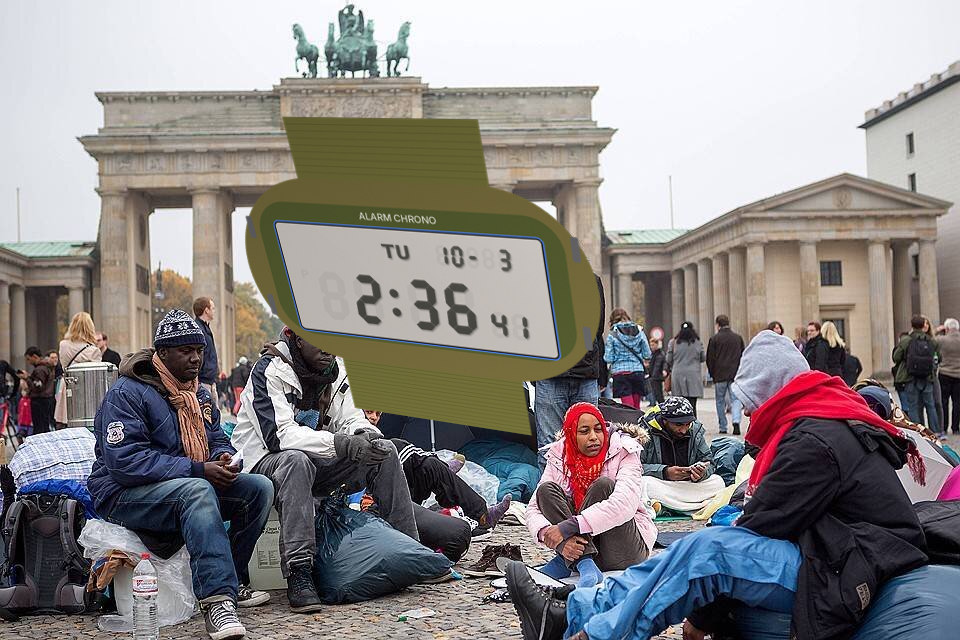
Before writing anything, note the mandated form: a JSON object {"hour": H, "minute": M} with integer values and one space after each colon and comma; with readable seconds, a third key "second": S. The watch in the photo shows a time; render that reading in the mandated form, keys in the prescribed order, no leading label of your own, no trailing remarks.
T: {"hour": 2, "minute": 36, "second": 41}
